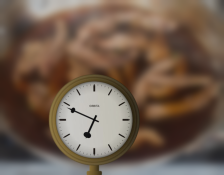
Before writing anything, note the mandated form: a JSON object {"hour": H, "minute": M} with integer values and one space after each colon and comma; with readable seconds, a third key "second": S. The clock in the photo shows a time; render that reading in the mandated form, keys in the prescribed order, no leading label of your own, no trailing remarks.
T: {"hour": 6, "minute": 49}
